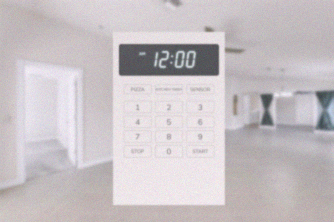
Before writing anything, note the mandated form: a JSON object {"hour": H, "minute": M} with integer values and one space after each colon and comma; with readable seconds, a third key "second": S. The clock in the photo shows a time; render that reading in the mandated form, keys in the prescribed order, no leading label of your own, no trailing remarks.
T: {"hour": 12, "minute": 0}
